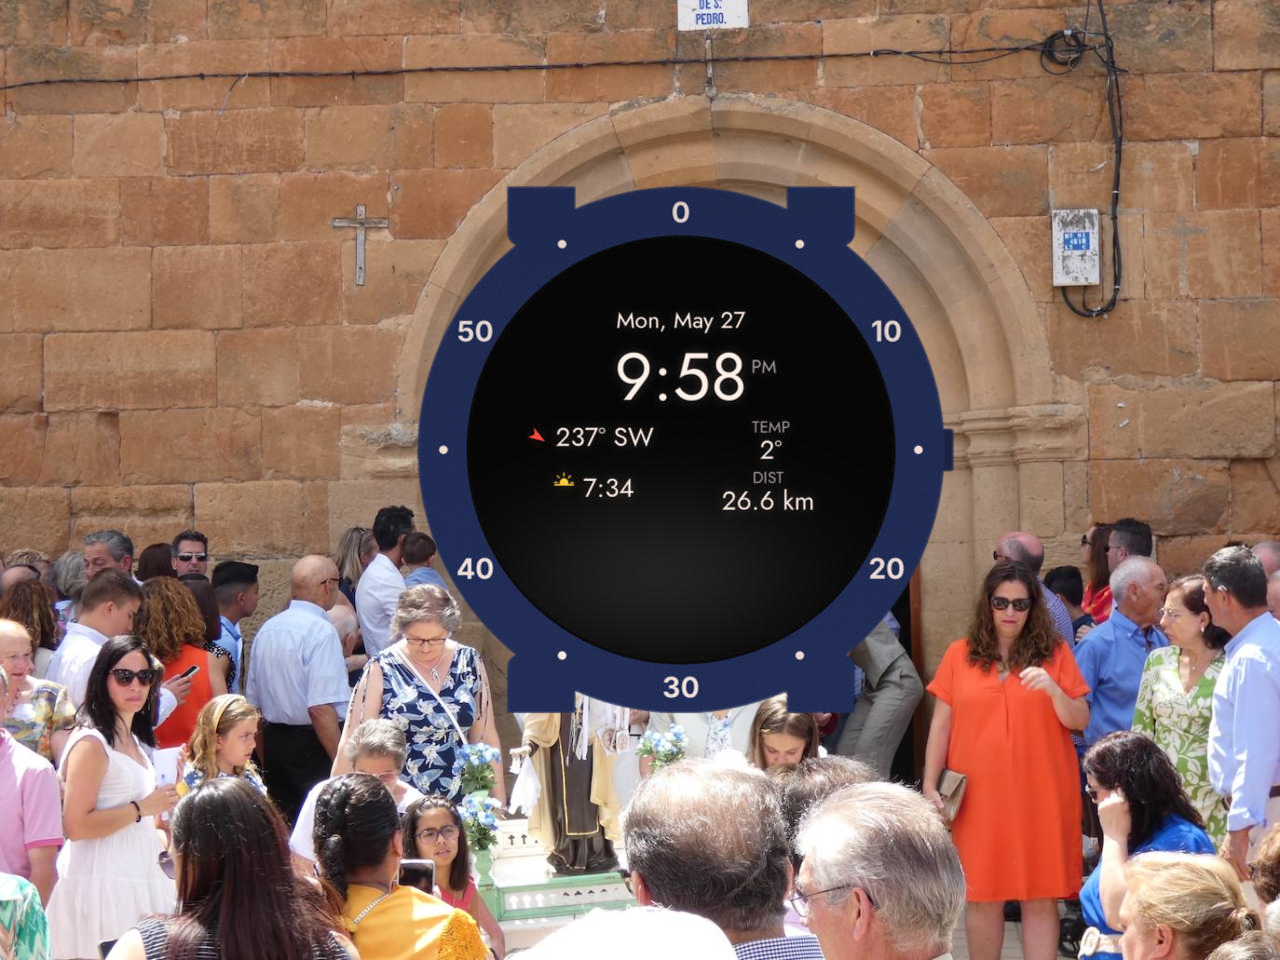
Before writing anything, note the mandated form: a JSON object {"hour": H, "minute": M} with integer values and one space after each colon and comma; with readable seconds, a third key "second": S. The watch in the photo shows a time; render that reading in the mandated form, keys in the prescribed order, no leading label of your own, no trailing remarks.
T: {"hour": 9, "minute": 58}
